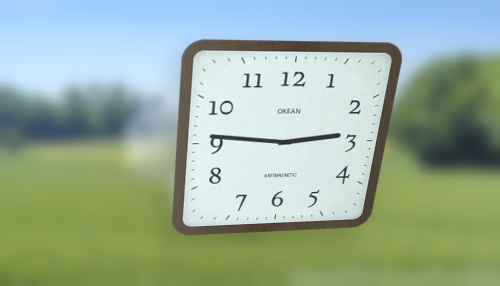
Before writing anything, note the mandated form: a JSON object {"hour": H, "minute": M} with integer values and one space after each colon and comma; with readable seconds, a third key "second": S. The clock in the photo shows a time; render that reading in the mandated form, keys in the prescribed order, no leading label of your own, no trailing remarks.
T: {"hour": 2, "minute": 46}
